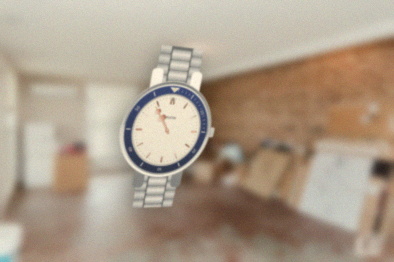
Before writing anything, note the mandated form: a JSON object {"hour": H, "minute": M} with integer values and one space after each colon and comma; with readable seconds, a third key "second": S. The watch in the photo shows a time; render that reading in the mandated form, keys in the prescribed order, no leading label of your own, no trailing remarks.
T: {"hour": 10, "minute": 54}
